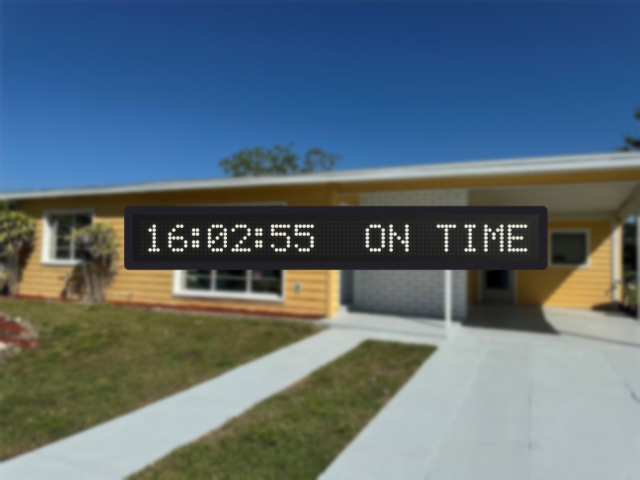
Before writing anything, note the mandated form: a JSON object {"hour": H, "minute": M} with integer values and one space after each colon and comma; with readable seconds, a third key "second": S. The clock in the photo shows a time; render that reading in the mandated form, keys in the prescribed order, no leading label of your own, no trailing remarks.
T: {"hour": 16, "minute": 2, "second": 55}
